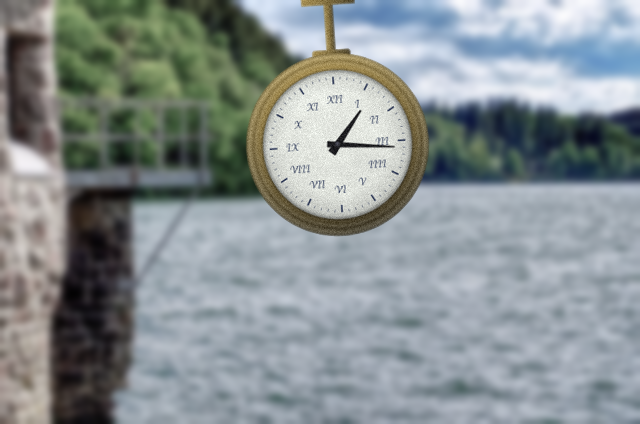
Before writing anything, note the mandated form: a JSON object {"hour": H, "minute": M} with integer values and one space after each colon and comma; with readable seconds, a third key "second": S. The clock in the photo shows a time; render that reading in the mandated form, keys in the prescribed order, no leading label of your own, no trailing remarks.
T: {"hour": 1, "minute": 16}
